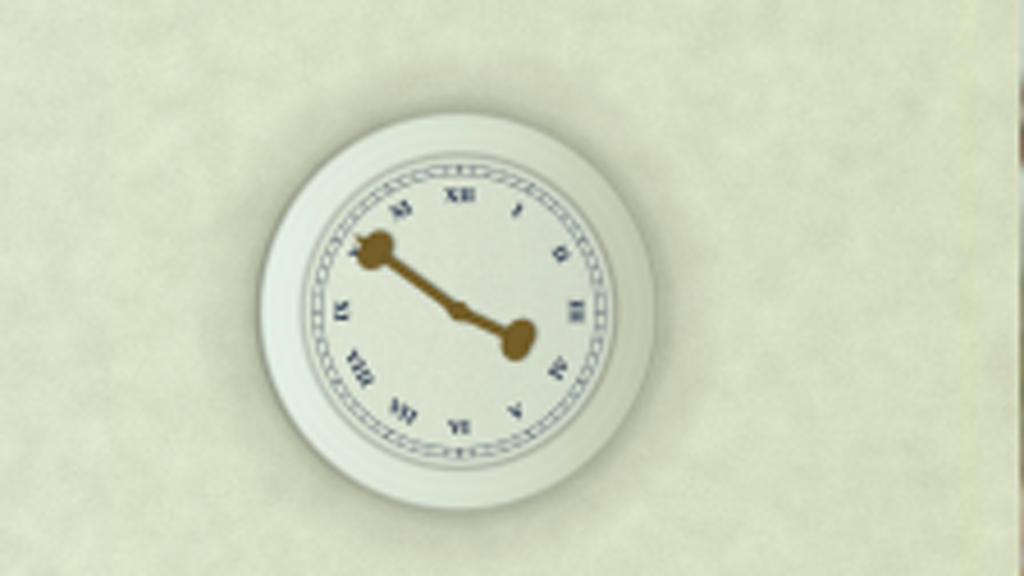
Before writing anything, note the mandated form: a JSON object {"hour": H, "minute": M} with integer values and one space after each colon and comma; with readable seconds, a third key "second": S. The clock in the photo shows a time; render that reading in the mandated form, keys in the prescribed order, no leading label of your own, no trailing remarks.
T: {"hour": 3, "minute": 51}
